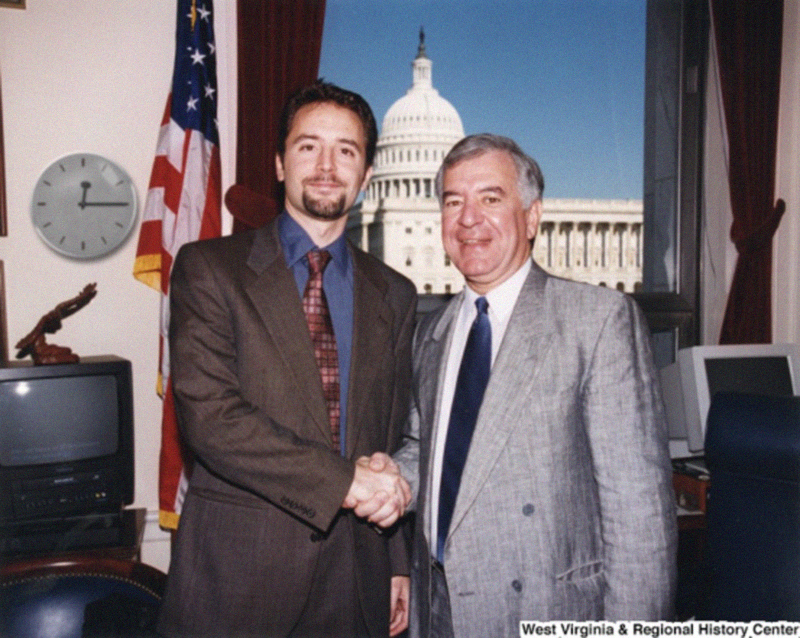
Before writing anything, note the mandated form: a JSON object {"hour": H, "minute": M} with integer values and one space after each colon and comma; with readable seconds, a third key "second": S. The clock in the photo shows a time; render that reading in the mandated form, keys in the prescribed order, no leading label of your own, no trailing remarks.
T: {"hour": 12, "minute": 15}
